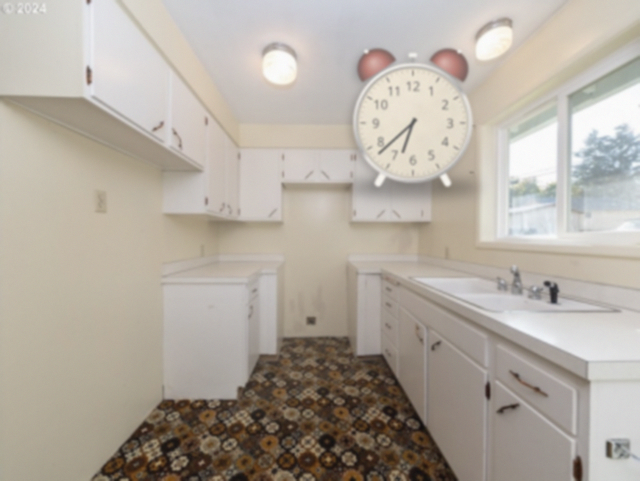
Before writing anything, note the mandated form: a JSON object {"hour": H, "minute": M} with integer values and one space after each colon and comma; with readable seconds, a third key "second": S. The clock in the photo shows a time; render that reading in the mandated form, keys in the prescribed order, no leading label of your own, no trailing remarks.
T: {"hour": 6, "minute": 38}
